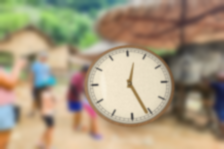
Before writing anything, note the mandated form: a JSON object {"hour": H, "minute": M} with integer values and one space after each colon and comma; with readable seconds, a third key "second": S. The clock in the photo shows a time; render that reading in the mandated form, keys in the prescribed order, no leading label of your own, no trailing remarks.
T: {"hour": 12, "minute": 26}
